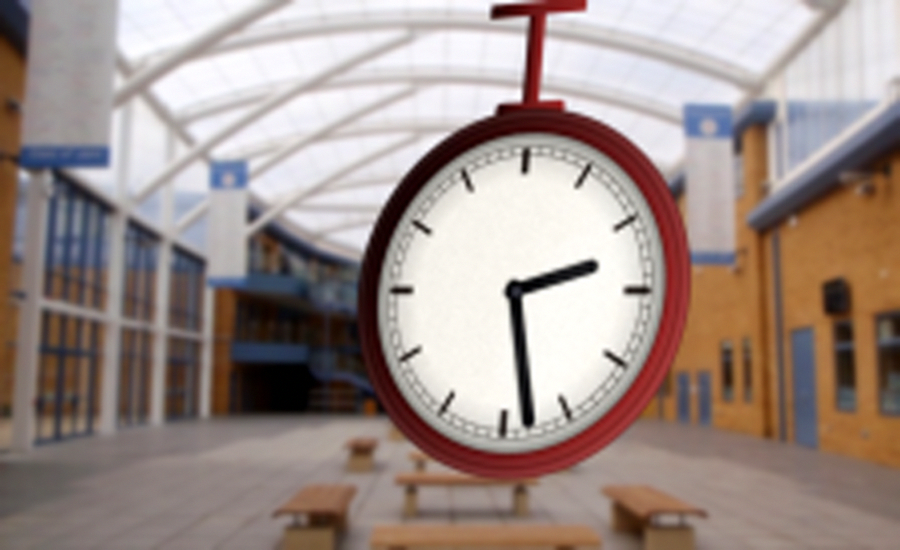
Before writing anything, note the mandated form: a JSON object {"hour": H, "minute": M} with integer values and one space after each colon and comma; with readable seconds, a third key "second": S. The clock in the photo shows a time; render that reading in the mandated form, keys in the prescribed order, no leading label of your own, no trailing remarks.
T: {"hour": 2, "minute": 28}
